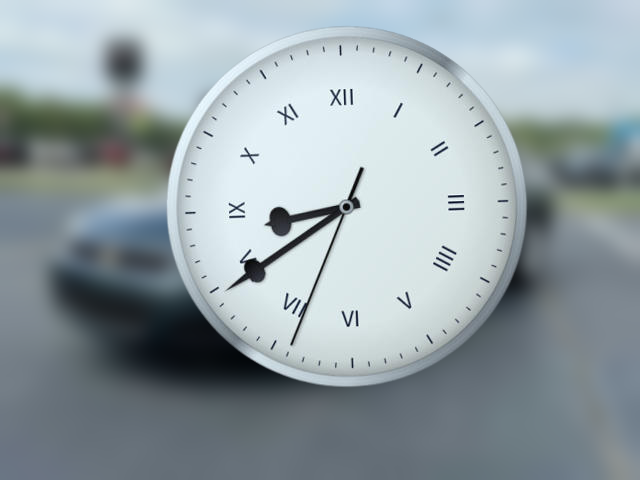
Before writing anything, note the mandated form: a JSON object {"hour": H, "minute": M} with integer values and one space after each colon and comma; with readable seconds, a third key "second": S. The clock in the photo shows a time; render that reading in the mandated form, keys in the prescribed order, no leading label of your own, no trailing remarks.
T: {"hour": 8, "minute": 39, "second": 34}
